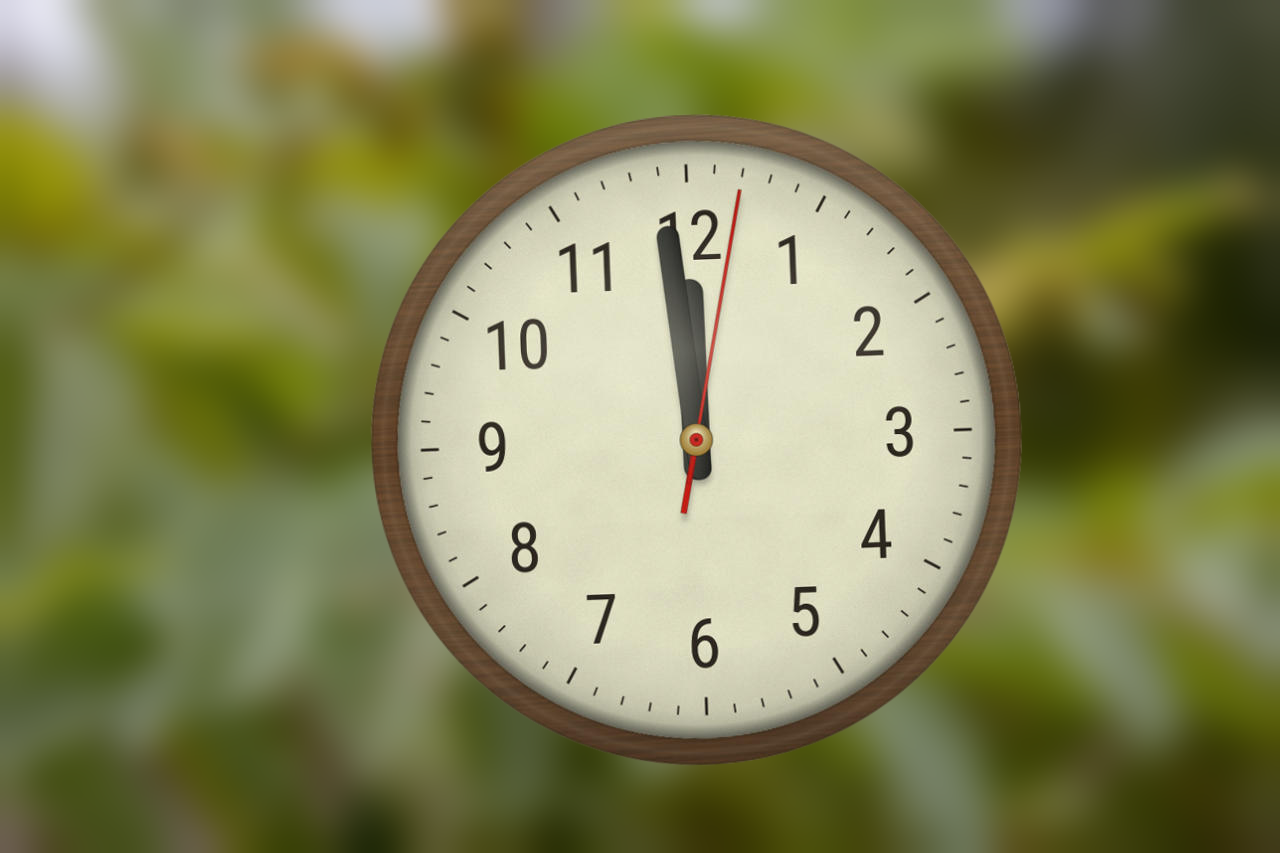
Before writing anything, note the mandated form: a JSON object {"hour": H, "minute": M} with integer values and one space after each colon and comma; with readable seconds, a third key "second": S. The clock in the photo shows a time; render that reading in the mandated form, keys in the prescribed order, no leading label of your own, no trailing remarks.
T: {"hour": 11, "minute": 59, "second": 2}
